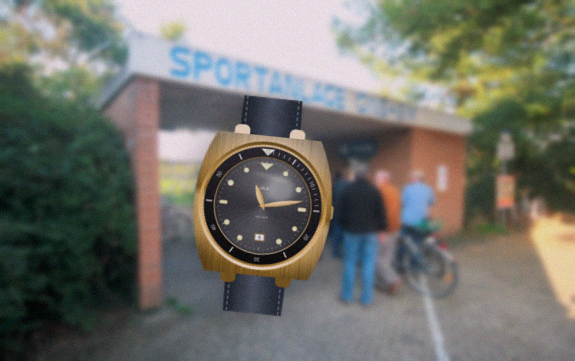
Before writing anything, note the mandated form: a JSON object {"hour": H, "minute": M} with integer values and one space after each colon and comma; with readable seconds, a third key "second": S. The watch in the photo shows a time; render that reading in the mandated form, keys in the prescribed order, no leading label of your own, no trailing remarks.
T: {"hour": 11, "minute": 13}
